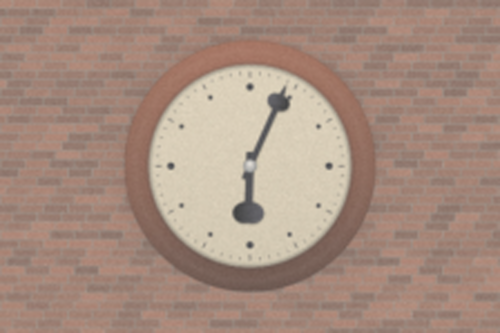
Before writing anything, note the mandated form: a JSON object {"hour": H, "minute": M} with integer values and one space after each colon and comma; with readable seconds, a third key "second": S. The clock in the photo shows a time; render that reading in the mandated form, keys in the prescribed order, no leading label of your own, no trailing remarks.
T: {"hour": 6, "minute": 4}
